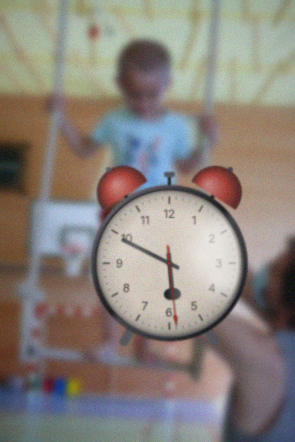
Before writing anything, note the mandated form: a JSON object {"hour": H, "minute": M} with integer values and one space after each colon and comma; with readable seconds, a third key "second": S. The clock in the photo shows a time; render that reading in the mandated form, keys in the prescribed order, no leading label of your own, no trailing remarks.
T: {"hour": 5, "minute": 49, "second": 29}
